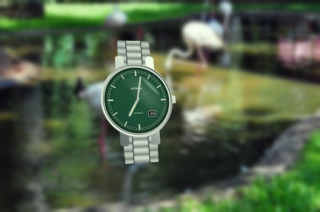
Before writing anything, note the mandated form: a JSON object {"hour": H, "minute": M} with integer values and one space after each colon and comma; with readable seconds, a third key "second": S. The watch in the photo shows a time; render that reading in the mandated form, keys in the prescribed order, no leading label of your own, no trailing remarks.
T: {"hour": 7, "minute": 2}
